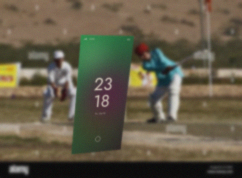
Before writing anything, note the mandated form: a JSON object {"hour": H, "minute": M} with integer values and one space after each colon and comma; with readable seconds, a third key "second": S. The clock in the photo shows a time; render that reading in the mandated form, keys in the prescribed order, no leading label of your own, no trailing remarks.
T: {"hour": 23, "minute": 18}
